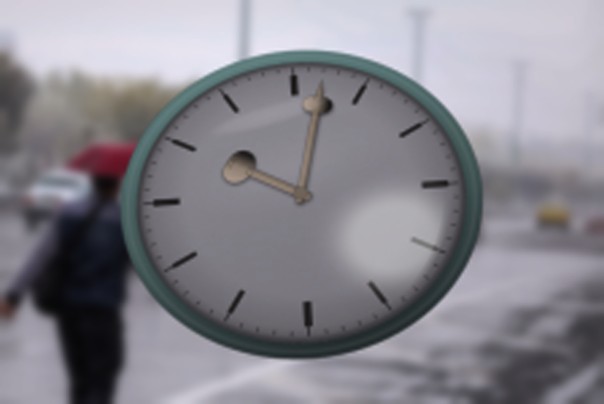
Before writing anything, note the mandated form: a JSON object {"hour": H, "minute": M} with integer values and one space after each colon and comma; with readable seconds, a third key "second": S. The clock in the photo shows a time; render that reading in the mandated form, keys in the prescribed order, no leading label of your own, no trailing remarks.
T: {"hour": 10, "minute": 2}
